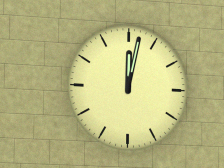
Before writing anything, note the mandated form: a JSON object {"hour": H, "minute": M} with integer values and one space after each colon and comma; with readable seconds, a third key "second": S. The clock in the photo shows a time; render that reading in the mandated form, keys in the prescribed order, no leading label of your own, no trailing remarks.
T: {"hour": 12, "minute": 2}
